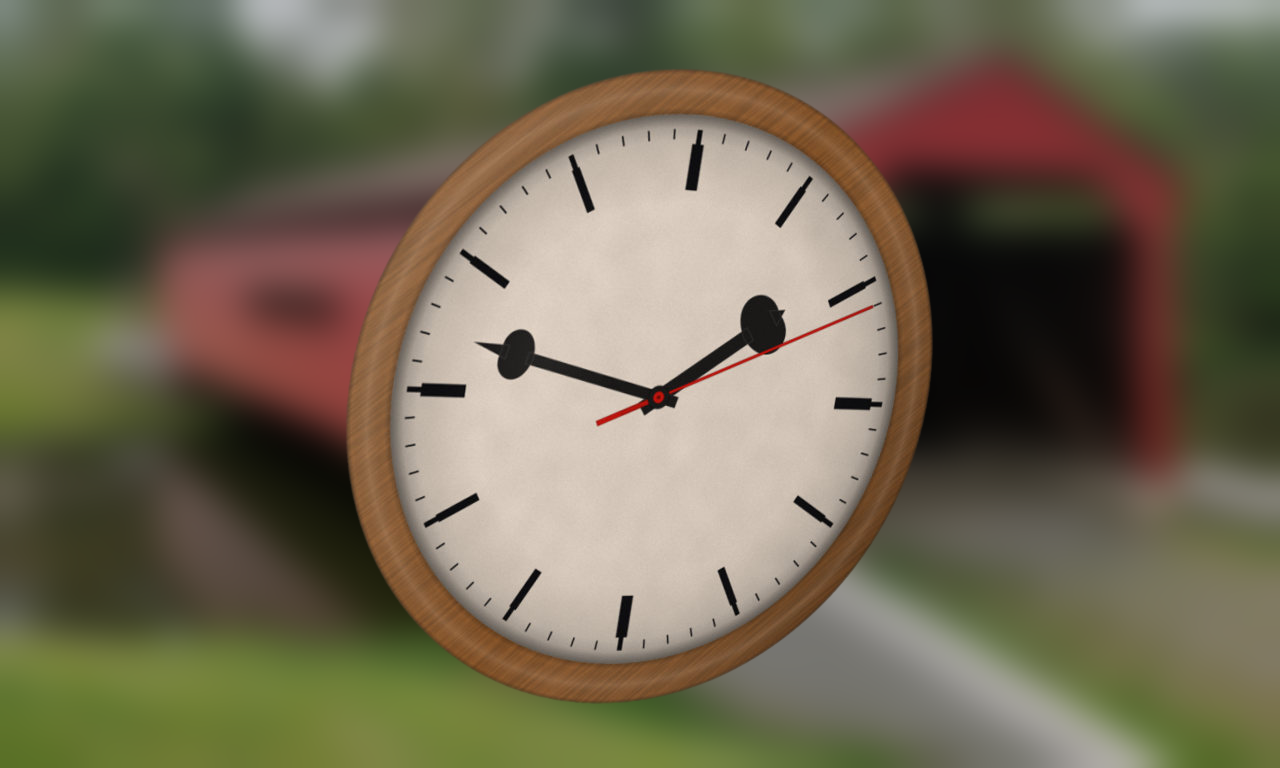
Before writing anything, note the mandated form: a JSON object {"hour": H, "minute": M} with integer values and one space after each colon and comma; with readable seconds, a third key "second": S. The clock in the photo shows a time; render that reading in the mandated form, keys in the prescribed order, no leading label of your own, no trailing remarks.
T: {"hour": 1, "minute": 47, "second": 11}
